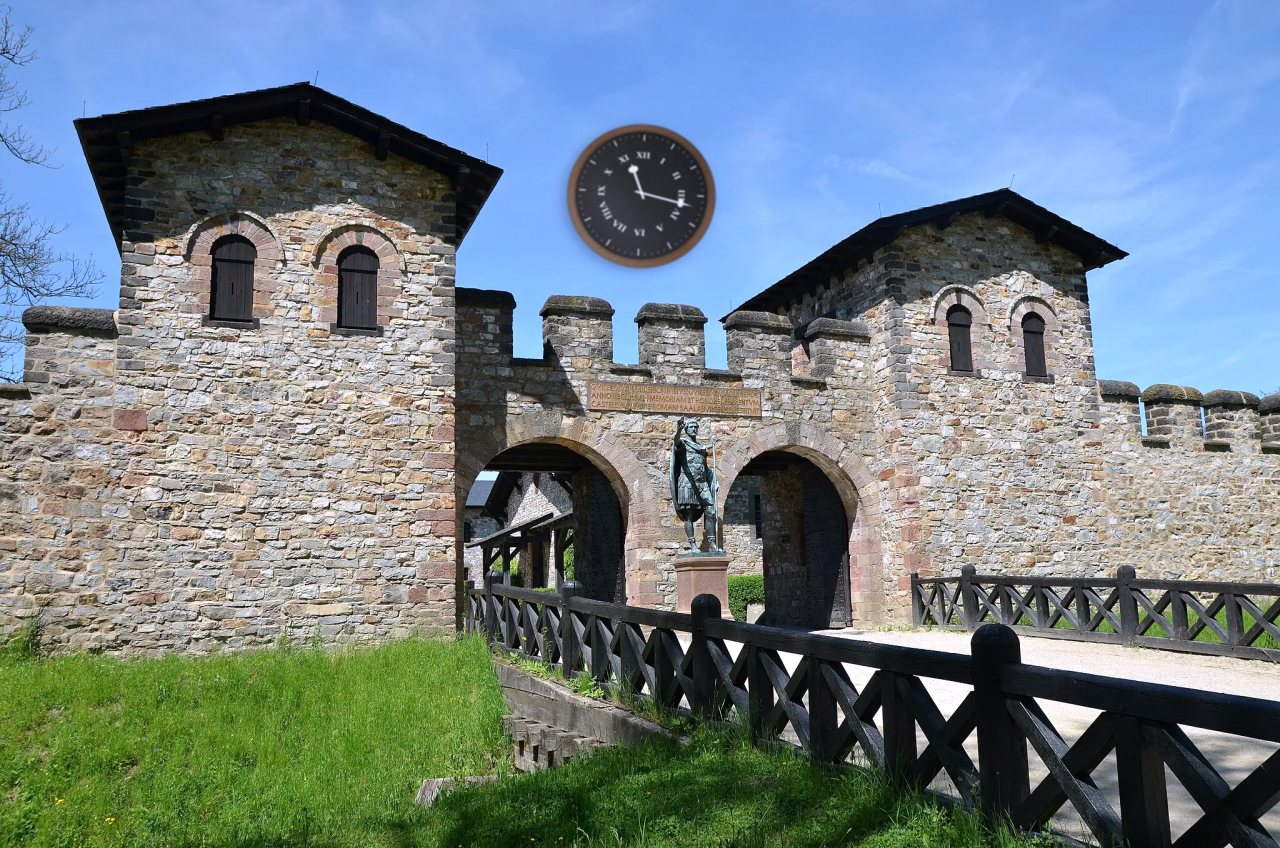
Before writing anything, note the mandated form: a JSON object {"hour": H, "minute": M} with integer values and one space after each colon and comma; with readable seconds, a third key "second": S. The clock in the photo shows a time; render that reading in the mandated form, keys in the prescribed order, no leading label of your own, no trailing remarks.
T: {"hour": 11, "minute": 17}
